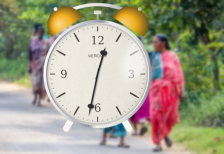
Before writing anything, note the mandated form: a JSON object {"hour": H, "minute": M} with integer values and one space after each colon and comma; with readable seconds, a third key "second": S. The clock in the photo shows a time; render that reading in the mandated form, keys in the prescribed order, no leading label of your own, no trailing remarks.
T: {"hour": 12, "minute": 32}
